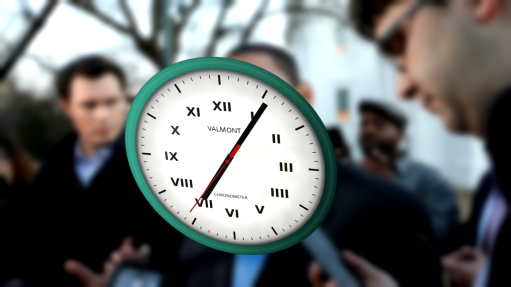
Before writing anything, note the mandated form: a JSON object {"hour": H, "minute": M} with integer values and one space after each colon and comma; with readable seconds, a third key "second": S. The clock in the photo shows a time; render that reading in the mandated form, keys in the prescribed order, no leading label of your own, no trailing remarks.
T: {"hour": 7, "minute": 5, "second": 36}
